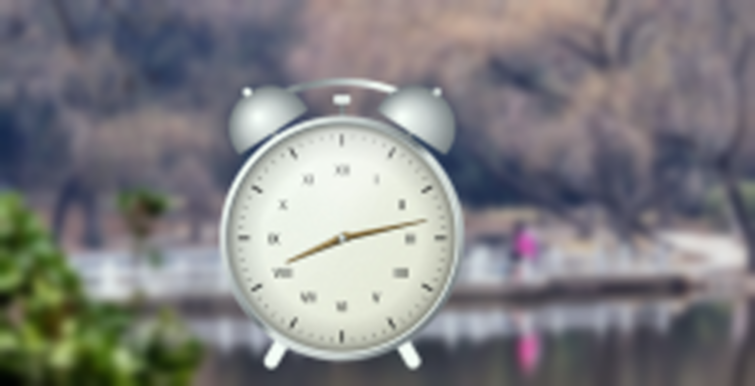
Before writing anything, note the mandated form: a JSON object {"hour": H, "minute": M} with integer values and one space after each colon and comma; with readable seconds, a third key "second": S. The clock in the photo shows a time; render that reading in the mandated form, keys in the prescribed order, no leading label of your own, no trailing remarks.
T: {"hour": 8, "minute": 13}
